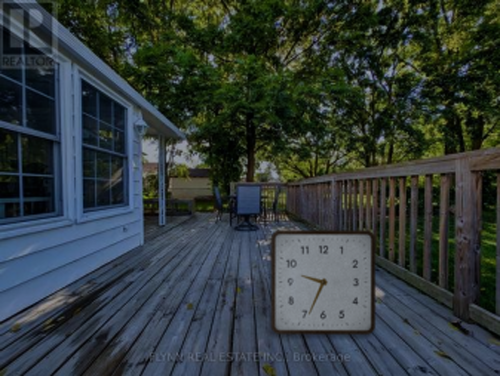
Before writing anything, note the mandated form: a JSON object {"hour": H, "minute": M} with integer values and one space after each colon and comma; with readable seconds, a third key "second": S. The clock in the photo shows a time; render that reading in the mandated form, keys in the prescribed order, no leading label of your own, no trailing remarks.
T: {"hour": 9, "minute": 34}
